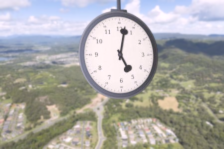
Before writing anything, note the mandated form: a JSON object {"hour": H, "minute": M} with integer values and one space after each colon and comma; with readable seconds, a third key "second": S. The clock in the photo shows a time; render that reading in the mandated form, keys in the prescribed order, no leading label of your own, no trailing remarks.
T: {"hour": 5, "minute": 2}
